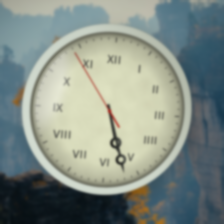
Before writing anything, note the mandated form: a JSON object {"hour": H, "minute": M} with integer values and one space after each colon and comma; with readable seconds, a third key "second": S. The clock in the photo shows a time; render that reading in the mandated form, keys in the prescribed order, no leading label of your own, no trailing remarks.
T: {"hour": 5, "minute": 26, "second": 54}
